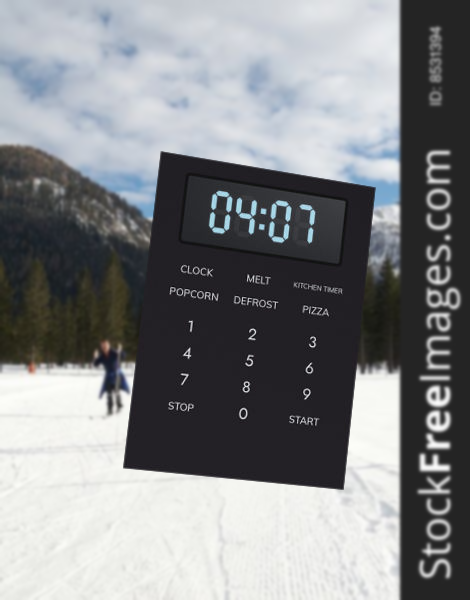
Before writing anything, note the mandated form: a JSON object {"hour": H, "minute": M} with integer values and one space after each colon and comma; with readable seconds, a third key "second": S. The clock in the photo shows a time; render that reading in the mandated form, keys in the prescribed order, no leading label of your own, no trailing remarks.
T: {"hour": 4, "minute": 7}
